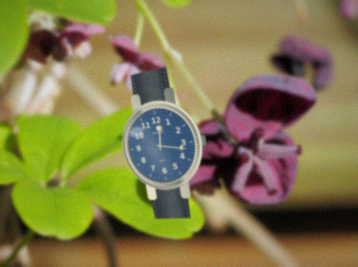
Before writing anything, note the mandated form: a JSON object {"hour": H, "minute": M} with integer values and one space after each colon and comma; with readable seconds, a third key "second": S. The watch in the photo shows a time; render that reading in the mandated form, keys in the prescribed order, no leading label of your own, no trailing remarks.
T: {"hour": 12, "minute": 17}
